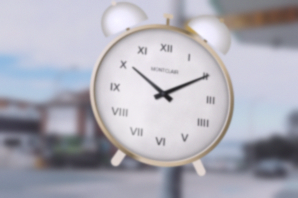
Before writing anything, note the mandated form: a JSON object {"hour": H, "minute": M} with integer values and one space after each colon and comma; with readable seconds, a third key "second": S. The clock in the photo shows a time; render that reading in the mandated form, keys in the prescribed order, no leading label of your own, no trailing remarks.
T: {"hour": 10, "minute": 10}
